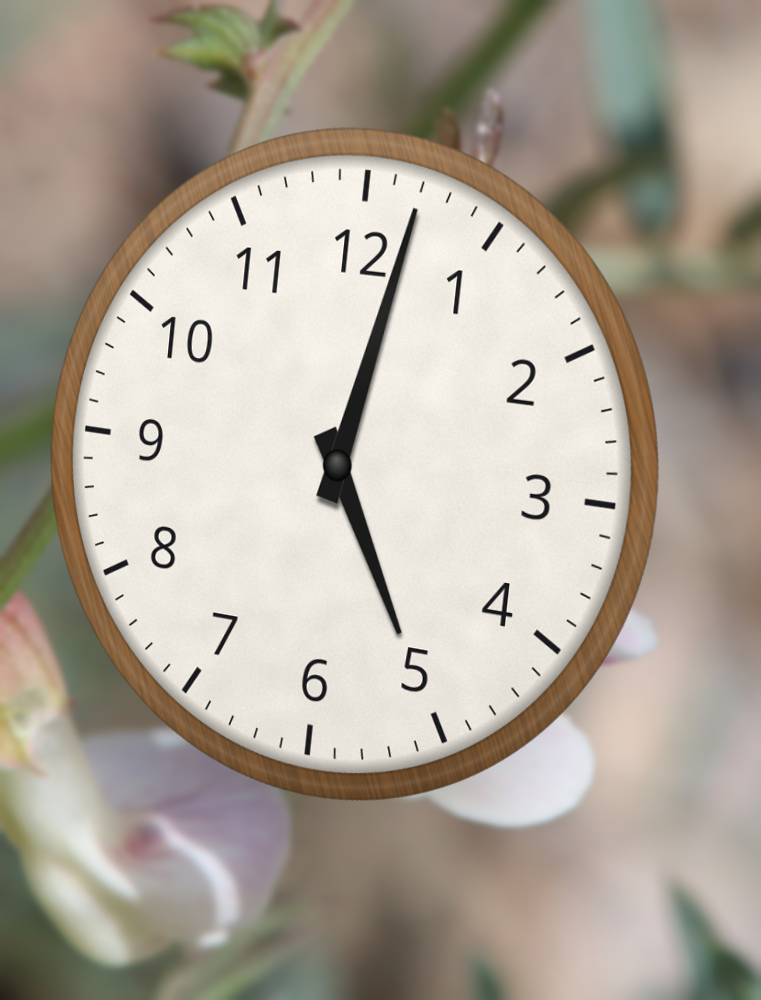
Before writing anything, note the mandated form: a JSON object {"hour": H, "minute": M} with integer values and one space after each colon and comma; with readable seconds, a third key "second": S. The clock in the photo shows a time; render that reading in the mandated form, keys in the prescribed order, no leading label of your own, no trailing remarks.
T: {"hour": 5, "minute": 2}
